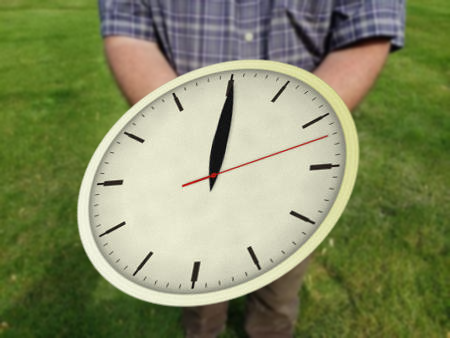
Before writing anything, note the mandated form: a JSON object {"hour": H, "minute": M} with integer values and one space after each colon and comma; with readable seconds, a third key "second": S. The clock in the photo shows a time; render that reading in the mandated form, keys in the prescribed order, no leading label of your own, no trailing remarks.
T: {"hour": 12, "minute": 0, "second": 12}
